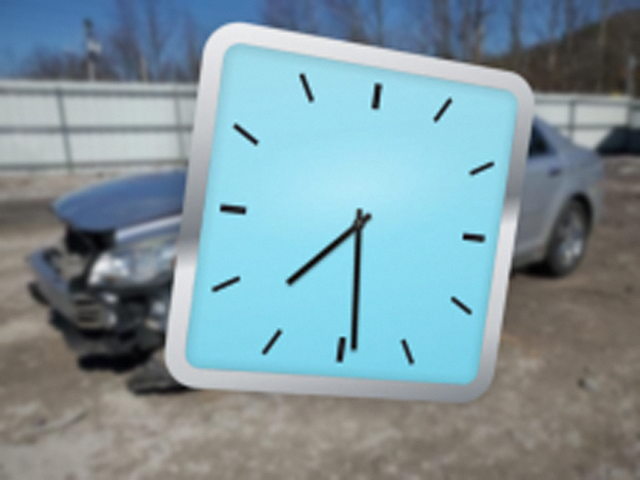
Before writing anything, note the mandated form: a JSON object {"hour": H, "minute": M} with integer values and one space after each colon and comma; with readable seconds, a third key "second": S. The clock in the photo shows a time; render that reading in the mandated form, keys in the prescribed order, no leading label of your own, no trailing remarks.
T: {"hour": 7, "minute": 29}
